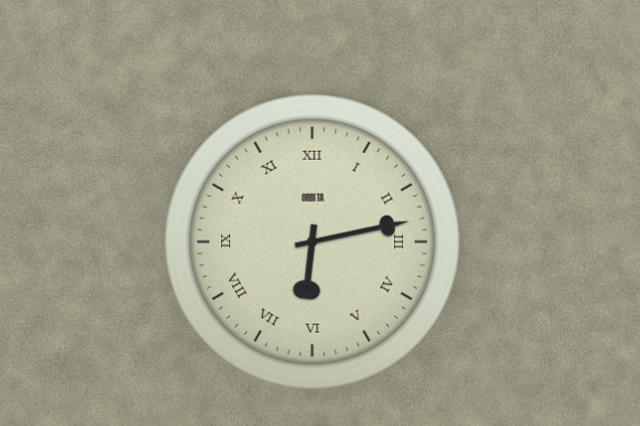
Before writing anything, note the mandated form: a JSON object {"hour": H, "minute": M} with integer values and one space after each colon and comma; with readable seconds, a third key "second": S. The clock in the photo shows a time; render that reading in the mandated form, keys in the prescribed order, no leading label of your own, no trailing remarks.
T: {"hour": 6, "minute": 13}
